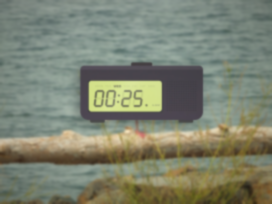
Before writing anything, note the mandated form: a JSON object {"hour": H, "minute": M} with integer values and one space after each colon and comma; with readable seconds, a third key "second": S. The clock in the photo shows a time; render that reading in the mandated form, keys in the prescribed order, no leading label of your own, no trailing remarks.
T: {"hour": 0, "minute": 25}
